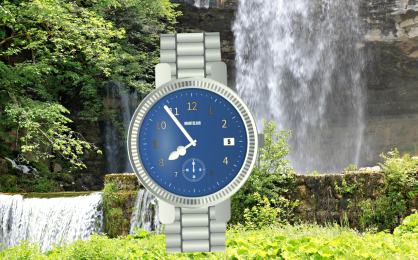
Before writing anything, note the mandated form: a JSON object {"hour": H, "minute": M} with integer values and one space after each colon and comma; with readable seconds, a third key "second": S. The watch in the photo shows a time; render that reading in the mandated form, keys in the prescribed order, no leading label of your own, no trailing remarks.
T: {"hour": 7, "minute": 54}
